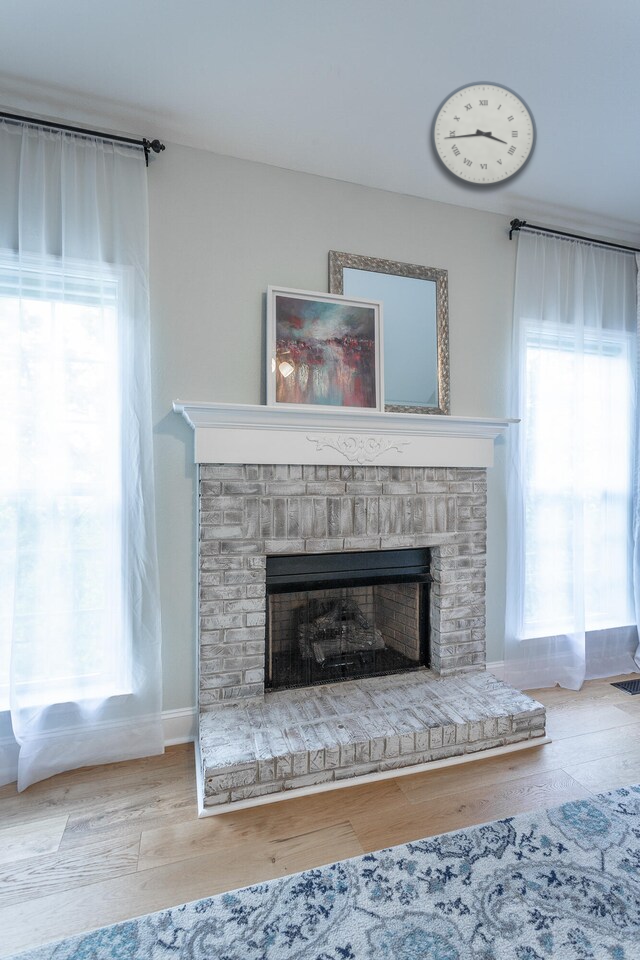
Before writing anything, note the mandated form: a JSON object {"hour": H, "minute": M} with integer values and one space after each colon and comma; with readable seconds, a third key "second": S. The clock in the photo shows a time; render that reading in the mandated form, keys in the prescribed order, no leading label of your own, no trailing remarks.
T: {"hour": 3, "minute": 44}
